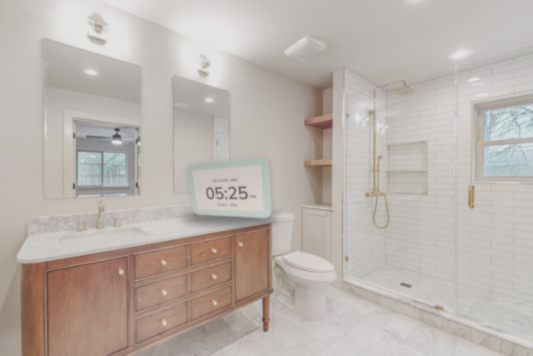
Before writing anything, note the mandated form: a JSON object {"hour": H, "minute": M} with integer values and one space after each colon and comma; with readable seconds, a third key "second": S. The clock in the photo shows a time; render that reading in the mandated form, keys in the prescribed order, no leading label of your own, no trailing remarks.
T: {"hour": 5, "minute": 25}
